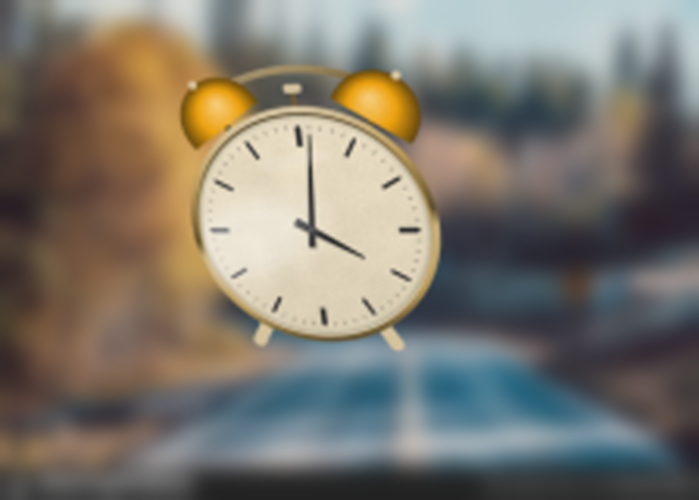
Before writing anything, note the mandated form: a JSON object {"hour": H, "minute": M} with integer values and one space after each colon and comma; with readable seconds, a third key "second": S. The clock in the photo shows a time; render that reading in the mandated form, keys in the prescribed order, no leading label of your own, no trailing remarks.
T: {"hour": 4, "minute": 1}
